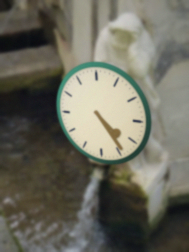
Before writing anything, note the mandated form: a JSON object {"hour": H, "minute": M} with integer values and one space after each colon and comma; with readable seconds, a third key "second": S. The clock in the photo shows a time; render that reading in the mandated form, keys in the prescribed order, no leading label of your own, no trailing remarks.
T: {"hour": 4, "minute": 24}
